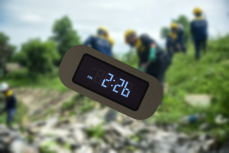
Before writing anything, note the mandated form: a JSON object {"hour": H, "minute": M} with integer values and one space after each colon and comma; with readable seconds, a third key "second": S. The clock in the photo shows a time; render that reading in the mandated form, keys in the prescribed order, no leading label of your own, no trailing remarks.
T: {"hour": 2, "minute": 26}
